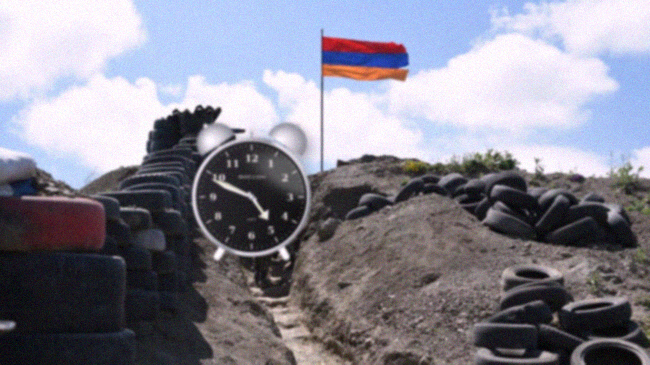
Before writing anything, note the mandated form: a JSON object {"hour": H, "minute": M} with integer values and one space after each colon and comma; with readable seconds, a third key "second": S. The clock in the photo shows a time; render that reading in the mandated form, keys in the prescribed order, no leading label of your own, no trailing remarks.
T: {"hour": 4, "minute": 49}
